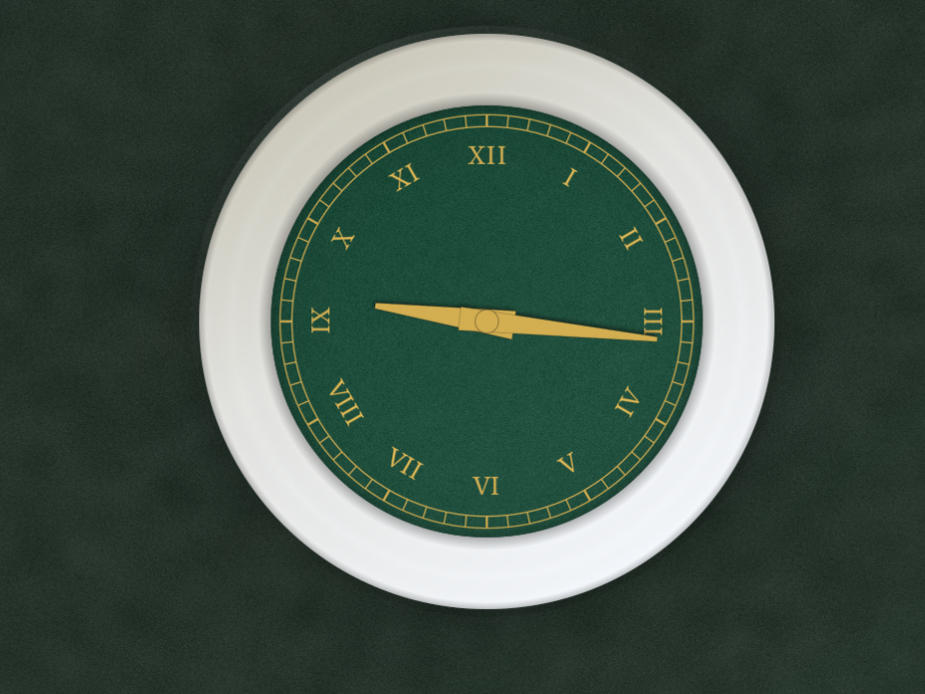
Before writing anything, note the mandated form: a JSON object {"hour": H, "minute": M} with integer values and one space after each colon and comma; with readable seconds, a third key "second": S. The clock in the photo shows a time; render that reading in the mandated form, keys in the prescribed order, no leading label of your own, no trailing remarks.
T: {"hour": 9, "minute": 16}
